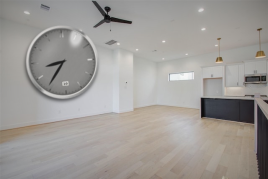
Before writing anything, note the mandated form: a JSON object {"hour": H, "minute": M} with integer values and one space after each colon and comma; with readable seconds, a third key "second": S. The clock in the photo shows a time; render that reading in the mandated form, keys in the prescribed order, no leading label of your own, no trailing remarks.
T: {"hour": 8, "minute": 36}
